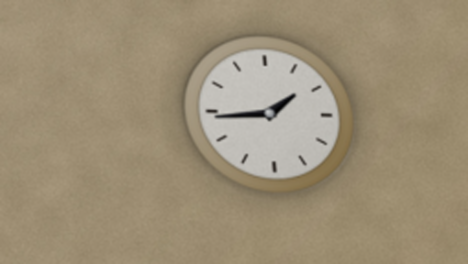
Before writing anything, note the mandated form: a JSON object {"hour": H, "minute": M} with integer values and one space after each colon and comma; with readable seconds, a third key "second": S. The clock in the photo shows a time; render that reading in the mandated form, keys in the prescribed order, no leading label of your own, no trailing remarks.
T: {"hour": 1, "minute": 44}
